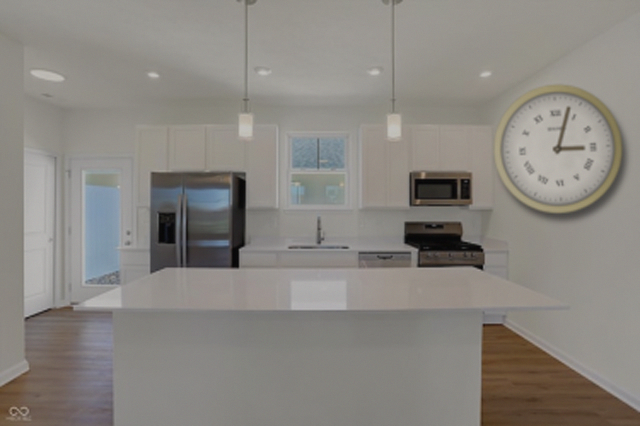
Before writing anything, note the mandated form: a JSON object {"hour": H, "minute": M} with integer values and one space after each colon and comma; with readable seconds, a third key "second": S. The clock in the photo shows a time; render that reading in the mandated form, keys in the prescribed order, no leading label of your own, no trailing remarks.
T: {"hour": 3, "minute": 3}
